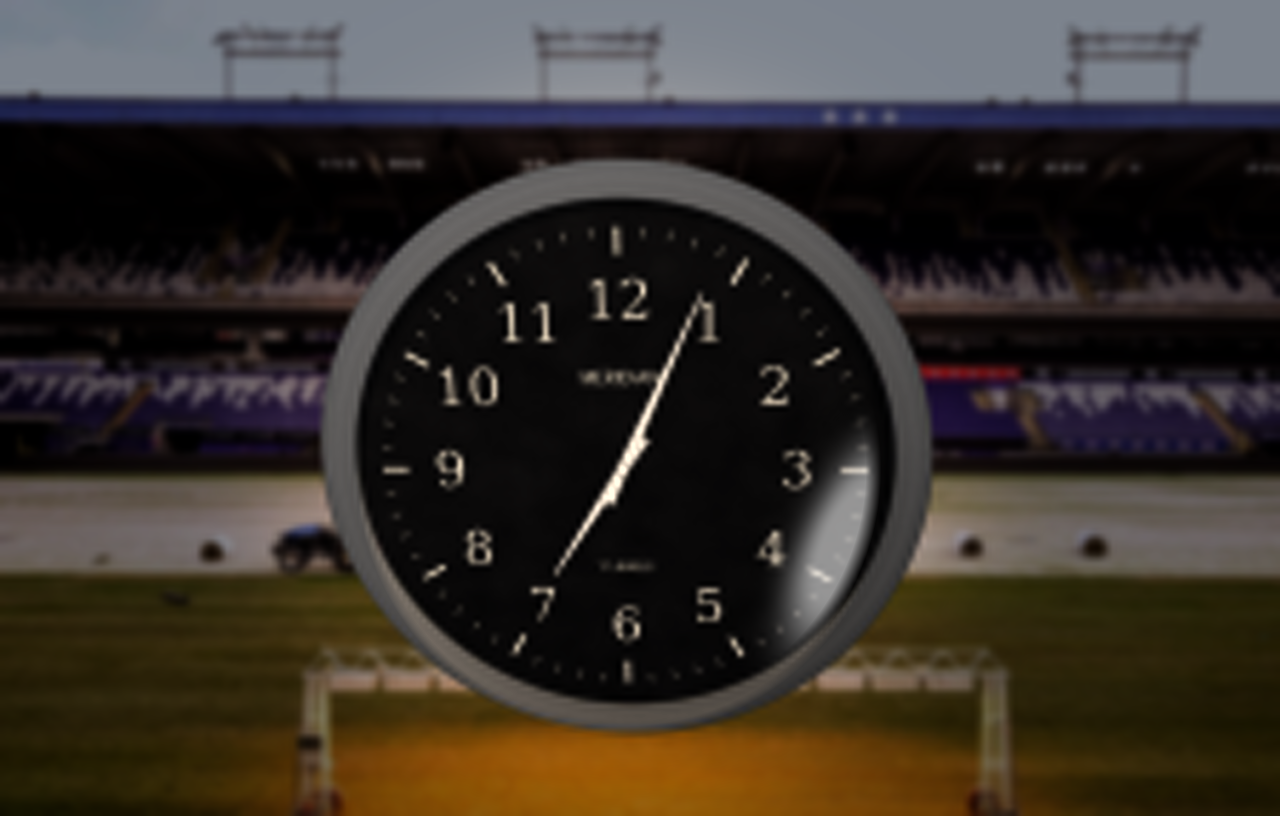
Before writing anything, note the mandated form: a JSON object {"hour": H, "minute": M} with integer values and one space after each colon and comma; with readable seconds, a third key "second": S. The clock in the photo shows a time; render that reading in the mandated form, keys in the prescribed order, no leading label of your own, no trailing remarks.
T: {"hour": 7, "minute": 4}
